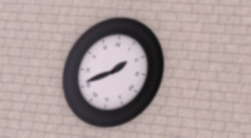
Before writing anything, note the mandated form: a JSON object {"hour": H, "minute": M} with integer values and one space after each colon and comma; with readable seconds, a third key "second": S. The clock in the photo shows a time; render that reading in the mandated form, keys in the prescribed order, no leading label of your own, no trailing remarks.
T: {"hour": 1, "minute": 41}
